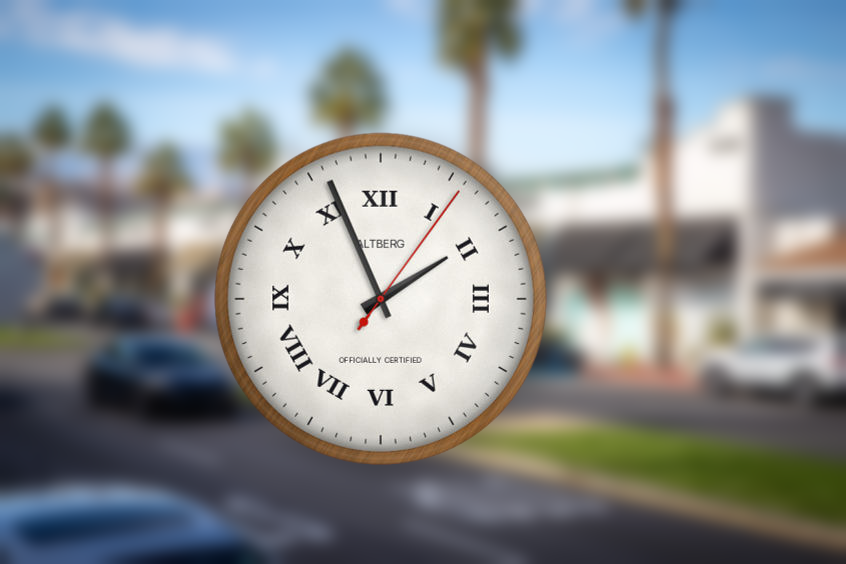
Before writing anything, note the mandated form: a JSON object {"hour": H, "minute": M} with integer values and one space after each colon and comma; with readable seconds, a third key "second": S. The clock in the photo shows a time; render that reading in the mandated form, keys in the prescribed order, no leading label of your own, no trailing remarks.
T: {"hour": 1, "minute": 56, "second": 6}
